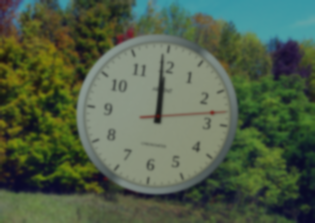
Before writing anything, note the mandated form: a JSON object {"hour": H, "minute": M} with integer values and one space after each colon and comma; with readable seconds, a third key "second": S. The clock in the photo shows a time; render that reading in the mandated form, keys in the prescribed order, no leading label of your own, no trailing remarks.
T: {"hour": 11, "minute": 59, "second": 13}
